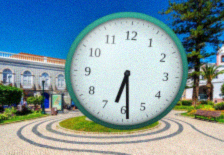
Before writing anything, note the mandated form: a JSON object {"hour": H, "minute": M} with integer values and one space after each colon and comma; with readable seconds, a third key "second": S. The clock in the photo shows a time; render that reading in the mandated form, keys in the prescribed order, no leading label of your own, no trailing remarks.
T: {"hour": 6, "minute": 29}
